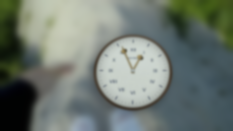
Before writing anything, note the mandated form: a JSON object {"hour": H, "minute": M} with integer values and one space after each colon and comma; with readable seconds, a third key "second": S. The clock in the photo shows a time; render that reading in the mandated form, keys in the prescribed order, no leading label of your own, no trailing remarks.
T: {"hour": 12, "minute": 56}
